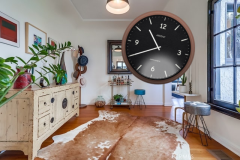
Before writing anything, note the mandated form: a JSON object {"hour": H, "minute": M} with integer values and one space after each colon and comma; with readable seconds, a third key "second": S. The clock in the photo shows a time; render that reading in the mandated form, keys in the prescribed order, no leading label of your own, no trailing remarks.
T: {"hour": 10, "minute": 40}
